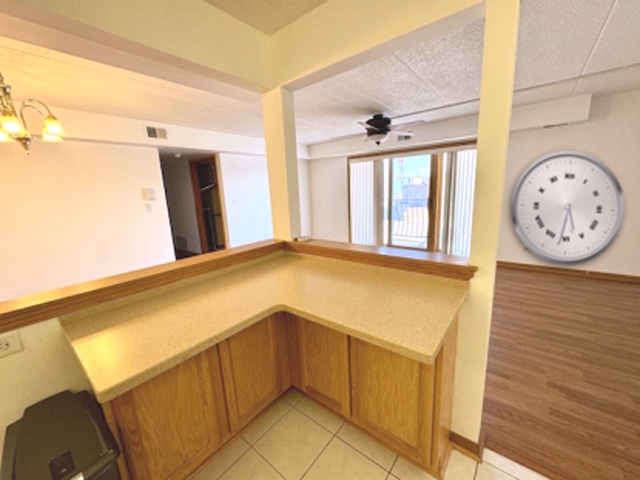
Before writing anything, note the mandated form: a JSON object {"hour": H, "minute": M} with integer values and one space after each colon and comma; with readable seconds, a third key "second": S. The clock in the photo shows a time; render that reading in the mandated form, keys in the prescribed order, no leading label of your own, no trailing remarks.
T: {"hour": 5, "minute": 32}
